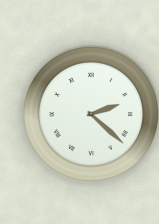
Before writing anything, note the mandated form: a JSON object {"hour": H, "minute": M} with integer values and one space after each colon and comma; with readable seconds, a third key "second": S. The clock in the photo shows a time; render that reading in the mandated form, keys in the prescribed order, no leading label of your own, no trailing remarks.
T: {"hour": 2, "minute": 22}
